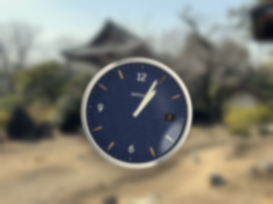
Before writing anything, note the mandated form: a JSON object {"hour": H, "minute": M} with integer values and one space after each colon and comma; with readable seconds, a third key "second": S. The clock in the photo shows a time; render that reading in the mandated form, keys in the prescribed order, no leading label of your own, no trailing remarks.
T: {"hour": 1, "minute": 4}
